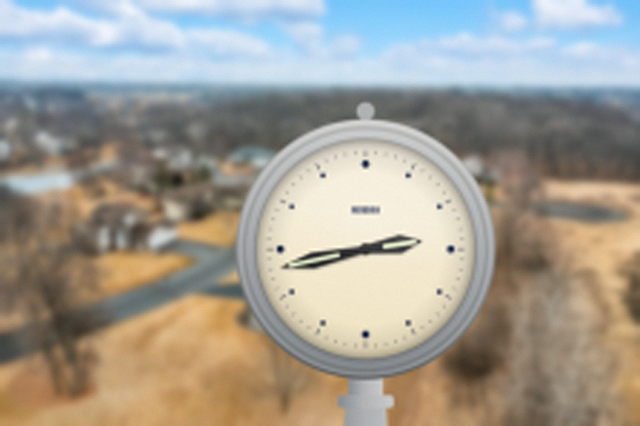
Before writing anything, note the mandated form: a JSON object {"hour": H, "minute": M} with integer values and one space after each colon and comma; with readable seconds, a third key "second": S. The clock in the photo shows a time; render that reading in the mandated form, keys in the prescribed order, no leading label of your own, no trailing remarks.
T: {"hour": 2, "minute": 43}
